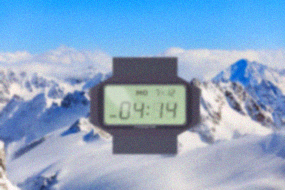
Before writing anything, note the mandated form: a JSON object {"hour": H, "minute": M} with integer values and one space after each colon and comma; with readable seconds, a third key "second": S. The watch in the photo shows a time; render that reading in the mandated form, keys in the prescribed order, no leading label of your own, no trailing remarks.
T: {"hour": 4, "minute": 14}
